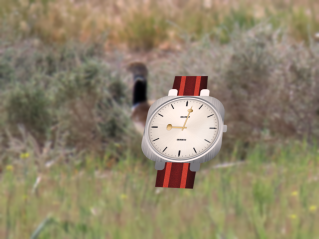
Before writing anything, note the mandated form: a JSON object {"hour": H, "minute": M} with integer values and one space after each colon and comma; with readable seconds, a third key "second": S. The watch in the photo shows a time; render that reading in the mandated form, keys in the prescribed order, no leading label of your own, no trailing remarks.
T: {"hour": 9, "minute": 2}
